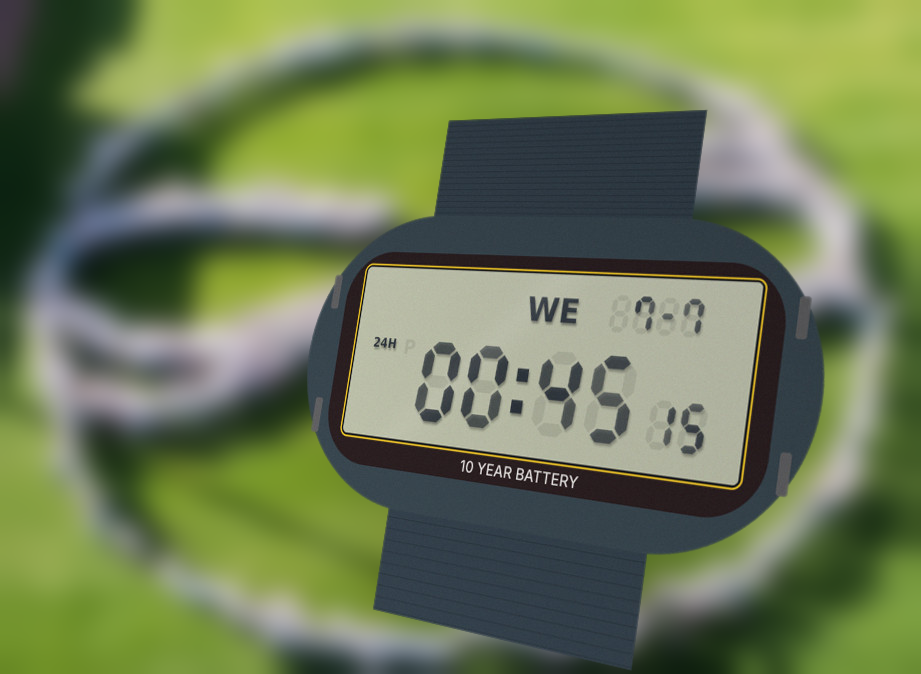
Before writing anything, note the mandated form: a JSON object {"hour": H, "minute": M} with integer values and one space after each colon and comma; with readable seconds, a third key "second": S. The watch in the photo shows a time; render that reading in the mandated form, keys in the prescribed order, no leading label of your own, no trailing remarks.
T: {"hour": 0, "minute": 45, "second": 15}
